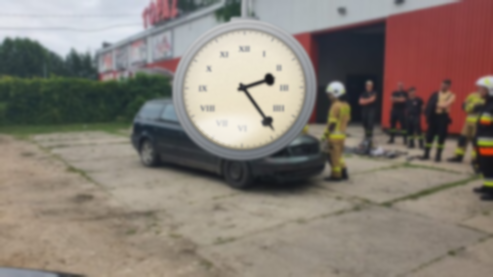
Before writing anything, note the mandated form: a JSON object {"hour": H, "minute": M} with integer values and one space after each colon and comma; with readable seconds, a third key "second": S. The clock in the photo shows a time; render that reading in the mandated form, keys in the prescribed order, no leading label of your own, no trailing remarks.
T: {"hour": 2, "minute": 24}
